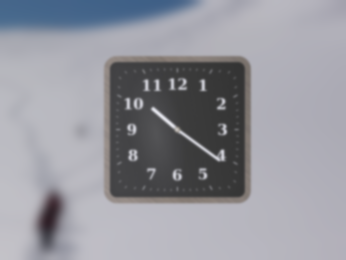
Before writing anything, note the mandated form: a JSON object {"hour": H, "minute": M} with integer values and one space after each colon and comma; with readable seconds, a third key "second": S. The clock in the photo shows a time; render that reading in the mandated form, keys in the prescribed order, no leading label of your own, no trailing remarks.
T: {"hour": 10, "minute": 21}
